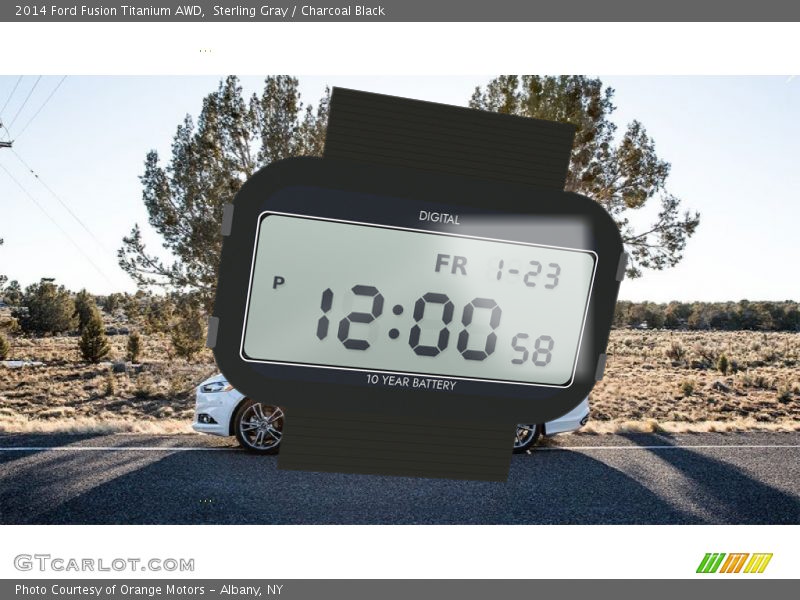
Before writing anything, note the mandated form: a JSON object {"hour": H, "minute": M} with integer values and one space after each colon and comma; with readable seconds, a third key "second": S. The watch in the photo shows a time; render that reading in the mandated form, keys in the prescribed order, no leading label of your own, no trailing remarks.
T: {"hour": 12, "minute": 0, "second": 58}
